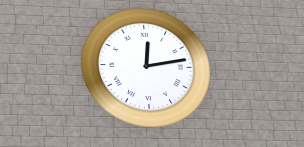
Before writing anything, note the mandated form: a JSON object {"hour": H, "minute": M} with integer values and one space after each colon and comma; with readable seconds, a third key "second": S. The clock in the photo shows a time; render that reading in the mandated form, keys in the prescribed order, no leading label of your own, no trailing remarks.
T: {"hour": 12, "minute": 13}
